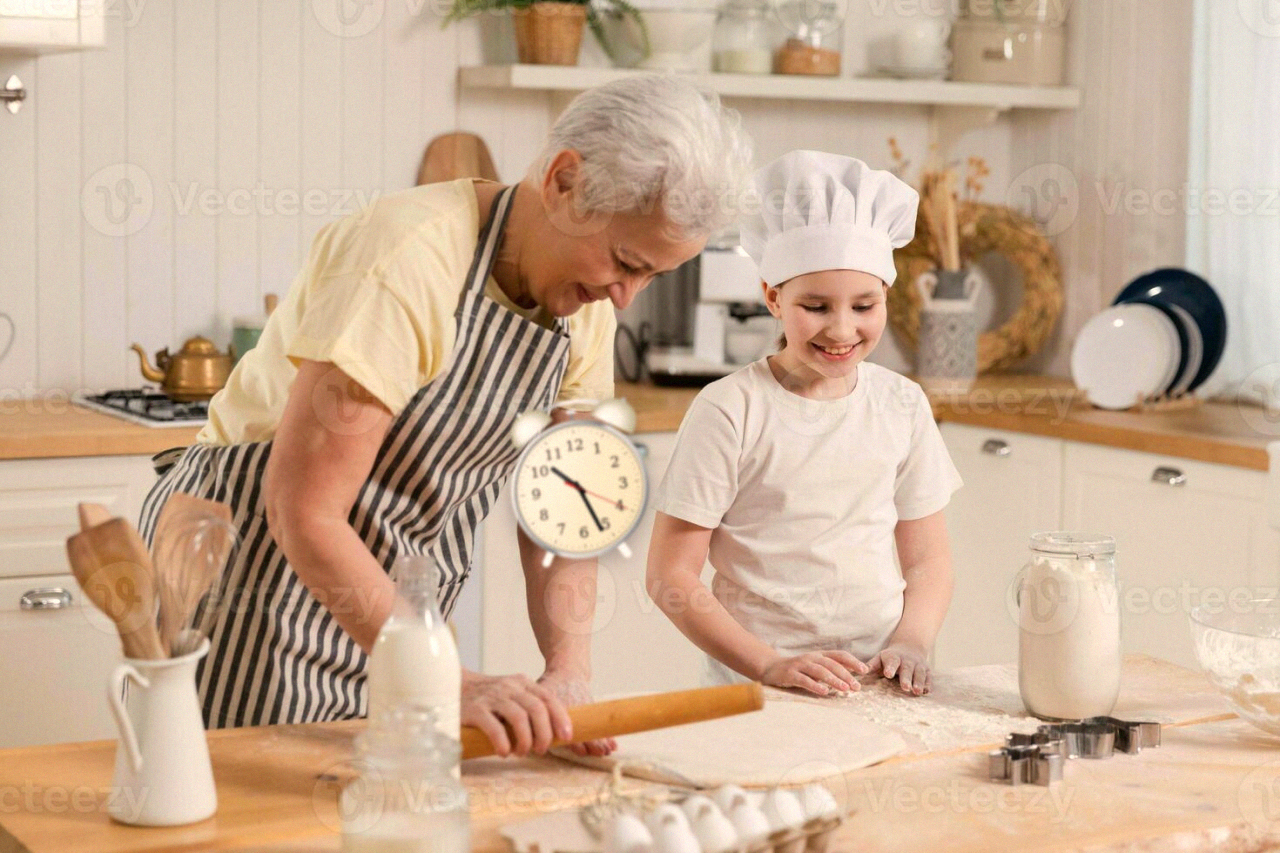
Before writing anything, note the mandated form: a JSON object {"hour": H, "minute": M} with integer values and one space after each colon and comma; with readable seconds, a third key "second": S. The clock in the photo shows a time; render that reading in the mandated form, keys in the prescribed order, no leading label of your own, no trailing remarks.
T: {"hour": 10, "minute": 26, "second": 20}
